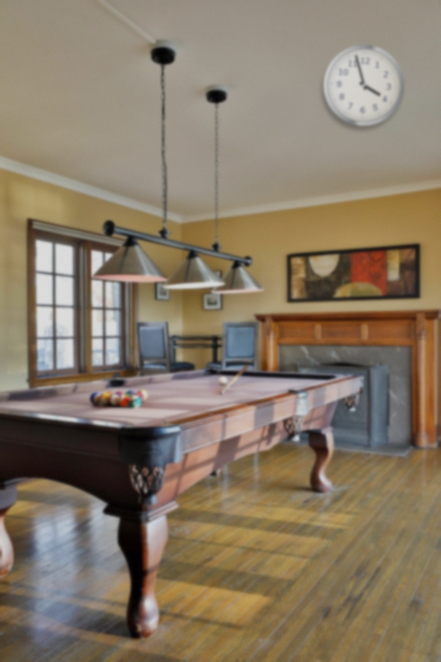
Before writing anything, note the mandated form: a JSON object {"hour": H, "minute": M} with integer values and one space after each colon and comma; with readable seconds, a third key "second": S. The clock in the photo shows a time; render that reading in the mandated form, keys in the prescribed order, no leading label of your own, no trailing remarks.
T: {"hour": 3, "minute": 57}
